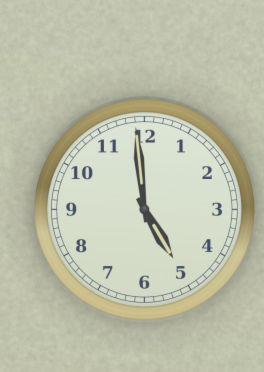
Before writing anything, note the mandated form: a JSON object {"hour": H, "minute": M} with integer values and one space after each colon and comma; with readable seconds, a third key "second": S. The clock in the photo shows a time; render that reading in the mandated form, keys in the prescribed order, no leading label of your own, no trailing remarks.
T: {"hour": 4, "minute": 59}
